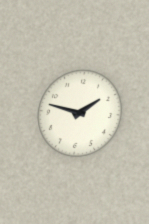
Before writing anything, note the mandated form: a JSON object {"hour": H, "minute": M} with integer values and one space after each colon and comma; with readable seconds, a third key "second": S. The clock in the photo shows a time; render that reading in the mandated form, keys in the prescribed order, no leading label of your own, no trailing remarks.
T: {"hour": 1, "minute": 47}
